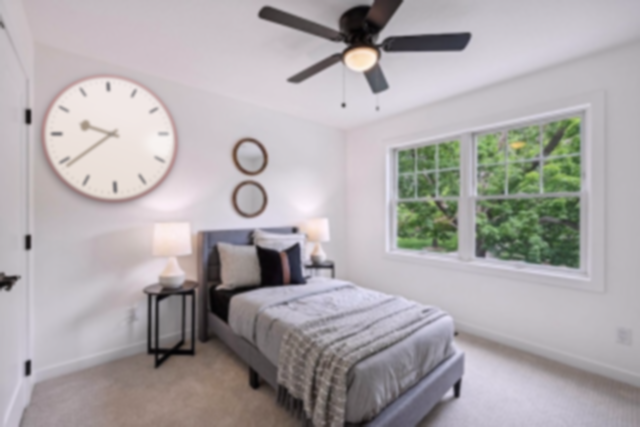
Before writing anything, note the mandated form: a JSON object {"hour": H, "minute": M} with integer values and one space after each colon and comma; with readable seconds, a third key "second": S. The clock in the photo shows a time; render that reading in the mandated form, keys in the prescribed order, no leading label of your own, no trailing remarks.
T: {"hour": 9, "minute": 39}
